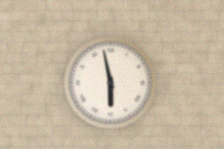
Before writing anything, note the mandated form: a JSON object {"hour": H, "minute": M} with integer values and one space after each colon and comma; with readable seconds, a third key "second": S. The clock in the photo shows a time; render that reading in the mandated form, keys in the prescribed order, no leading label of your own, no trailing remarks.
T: {"hour": 5, "minute": 58}
